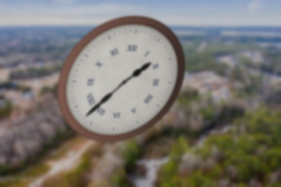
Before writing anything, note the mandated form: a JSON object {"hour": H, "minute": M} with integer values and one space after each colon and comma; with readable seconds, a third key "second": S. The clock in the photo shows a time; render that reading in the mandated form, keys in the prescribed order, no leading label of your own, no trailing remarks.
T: {"hour": 1, "minute": 37}
